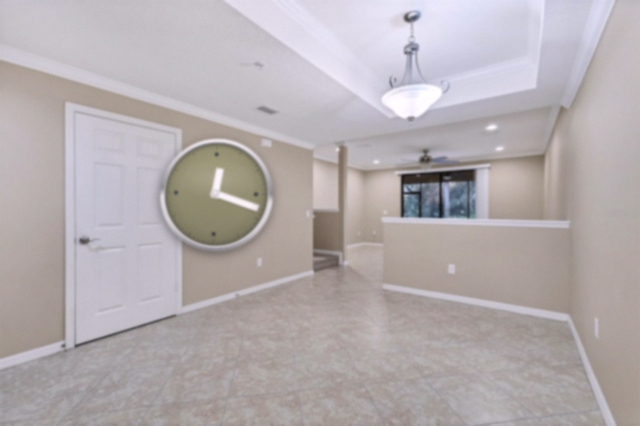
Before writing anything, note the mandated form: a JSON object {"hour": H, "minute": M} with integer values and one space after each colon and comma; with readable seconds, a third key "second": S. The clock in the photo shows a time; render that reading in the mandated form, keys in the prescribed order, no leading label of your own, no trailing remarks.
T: {"hour": 12, "minute": 18}
